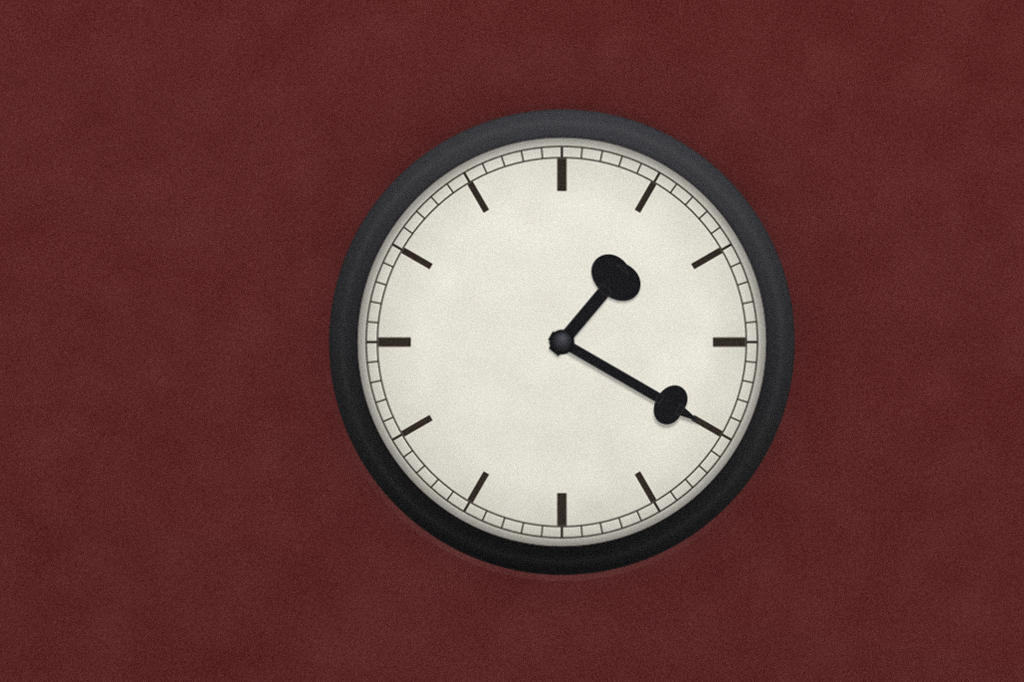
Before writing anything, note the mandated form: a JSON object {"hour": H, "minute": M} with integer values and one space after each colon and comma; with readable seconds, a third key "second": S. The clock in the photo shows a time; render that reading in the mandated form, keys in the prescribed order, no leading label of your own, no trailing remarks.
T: {"hour": 1, "minute": 20}
